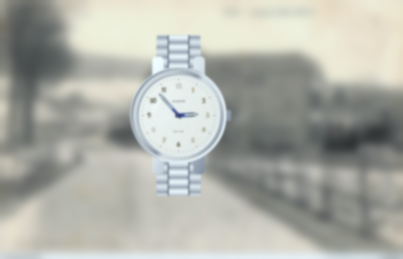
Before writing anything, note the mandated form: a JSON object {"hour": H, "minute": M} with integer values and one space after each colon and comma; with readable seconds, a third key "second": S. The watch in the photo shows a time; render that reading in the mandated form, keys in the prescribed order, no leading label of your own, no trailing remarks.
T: {"hour": 2, "minute": 53}
